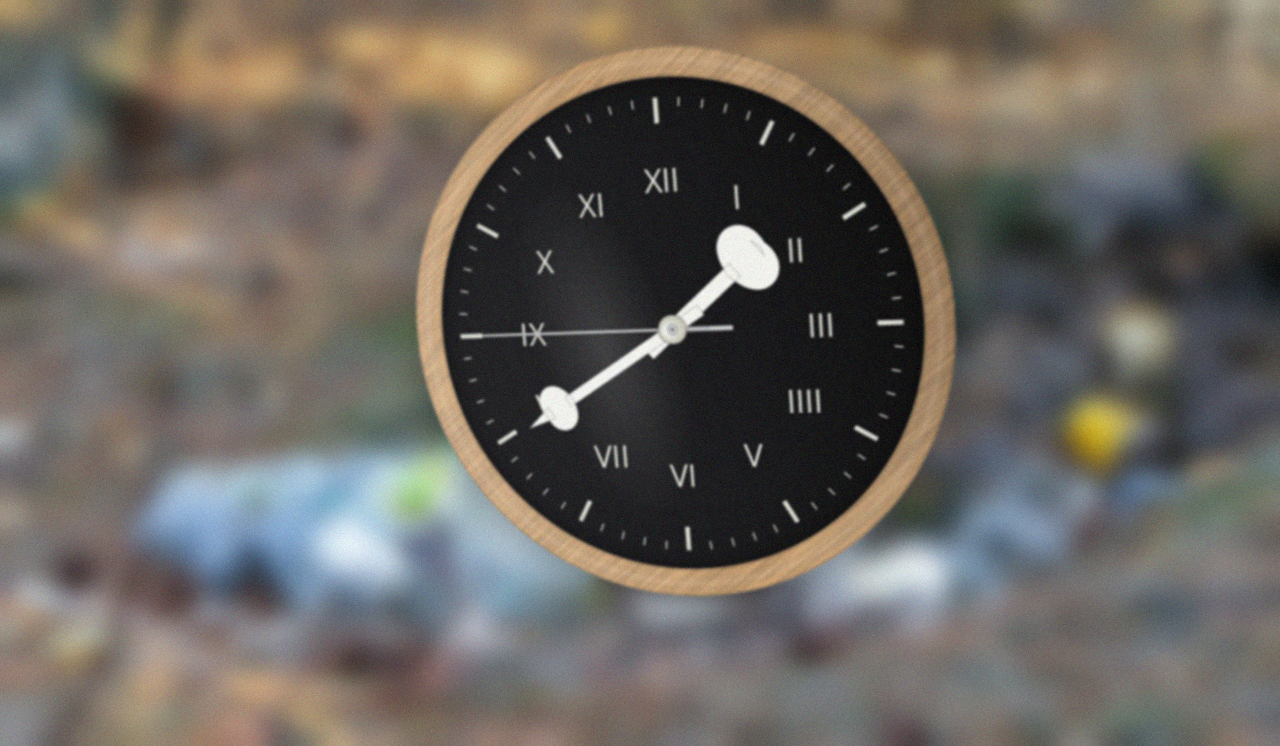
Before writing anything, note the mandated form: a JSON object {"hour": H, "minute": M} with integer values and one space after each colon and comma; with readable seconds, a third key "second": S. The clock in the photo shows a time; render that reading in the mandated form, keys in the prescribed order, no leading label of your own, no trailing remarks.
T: {"hour": 1, "minute": 39, "second": 45}
